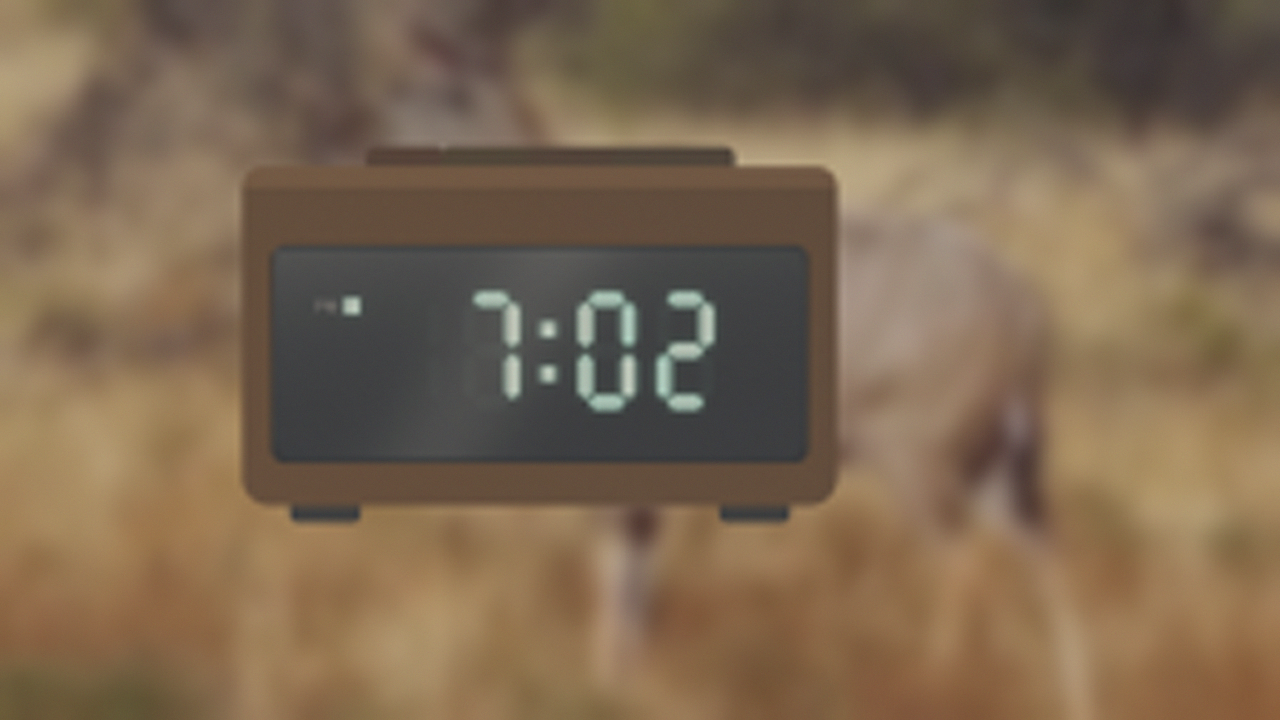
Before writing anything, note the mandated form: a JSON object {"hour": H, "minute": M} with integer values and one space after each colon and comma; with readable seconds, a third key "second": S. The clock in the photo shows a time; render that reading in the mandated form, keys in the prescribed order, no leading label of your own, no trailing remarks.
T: {"hour": 7, "minute": 2}
